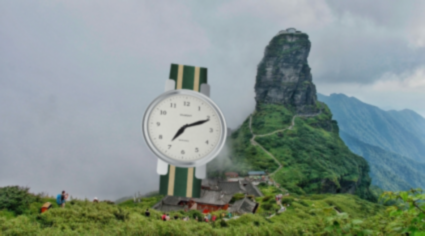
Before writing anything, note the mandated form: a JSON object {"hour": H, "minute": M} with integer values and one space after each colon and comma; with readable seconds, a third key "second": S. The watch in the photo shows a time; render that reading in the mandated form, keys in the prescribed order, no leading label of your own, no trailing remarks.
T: {"hour": 7, "minute": 11}
